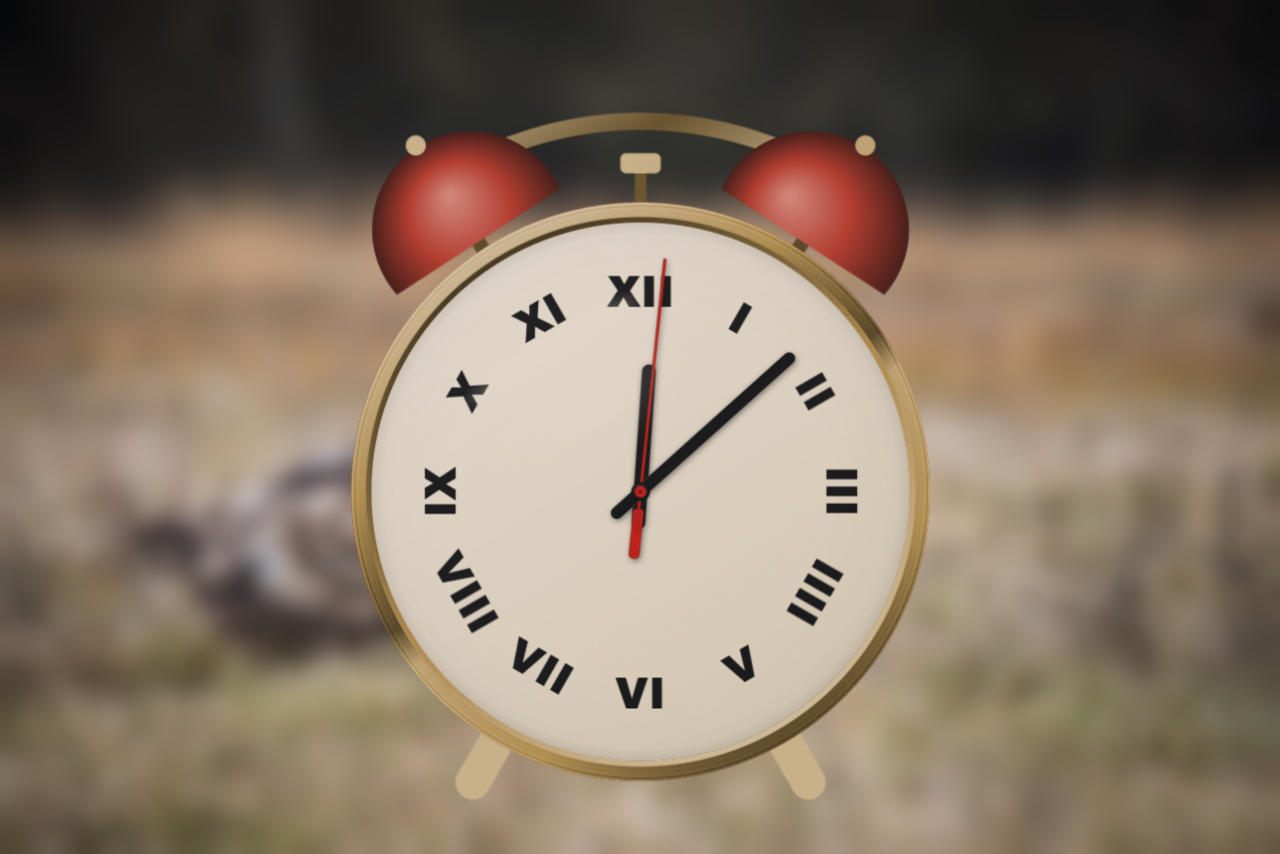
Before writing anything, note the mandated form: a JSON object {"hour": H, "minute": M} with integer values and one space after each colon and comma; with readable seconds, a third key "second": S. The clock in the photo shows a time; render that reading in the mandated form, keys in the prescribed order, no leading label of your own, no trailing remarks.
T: {"hour": 12, "minute": 8, "second": 1}
